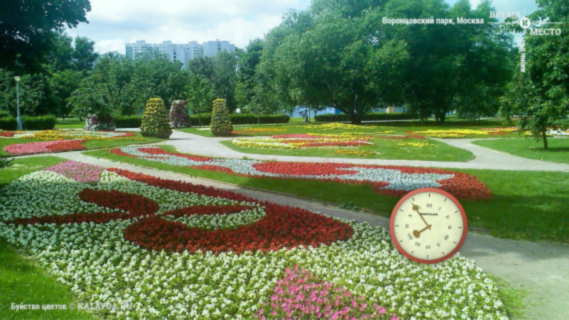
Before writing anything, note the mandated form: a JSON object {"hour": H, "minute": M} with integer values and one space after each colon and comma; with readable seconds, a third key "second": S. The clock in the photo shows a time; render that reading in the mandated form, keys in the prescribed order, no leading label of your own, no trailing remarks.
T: {"hour": 7, "minute": 54}
